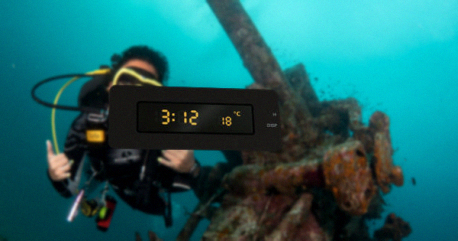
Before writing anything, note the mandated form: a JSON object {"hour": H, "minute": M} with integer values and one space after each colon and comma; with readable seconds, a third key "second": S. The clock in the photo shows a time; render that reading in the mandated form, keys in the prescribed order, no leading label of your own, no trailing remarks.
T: {"hour": 3, "minute": 12}
